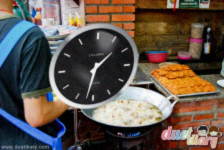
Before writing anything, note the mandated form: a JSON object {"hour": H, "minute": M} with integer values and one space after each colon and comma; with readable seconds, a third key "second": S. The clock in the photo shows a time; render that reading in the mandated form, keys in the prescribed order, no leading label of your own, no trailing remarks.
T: {"hour": 1, "minute": 32}
